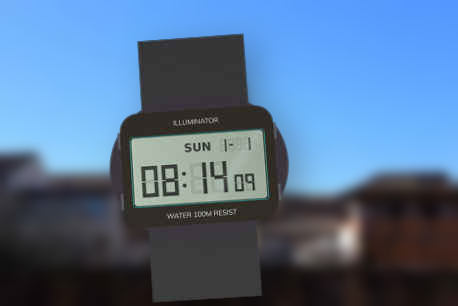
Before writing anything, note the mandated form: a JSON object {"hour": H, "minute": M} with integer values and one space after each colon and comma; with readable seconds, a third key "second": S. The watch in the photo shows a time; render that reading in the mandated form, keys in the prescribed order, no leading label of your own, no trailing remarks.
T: {"hour": 8, "minute": 14, "second": 9}
